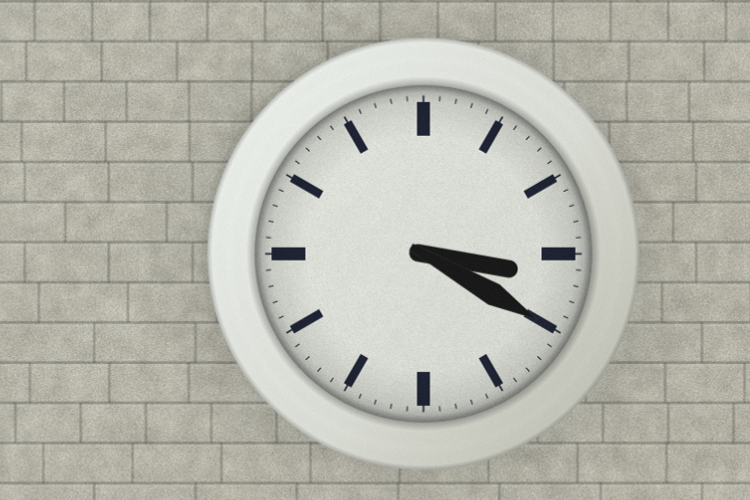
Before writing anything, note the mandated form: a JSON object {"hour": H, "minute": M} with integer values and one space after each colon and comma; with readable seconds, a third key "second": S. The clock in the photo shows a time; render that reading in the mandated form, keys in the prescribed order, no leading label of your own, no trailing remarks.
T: {"hour": 3, "minute": 20}
